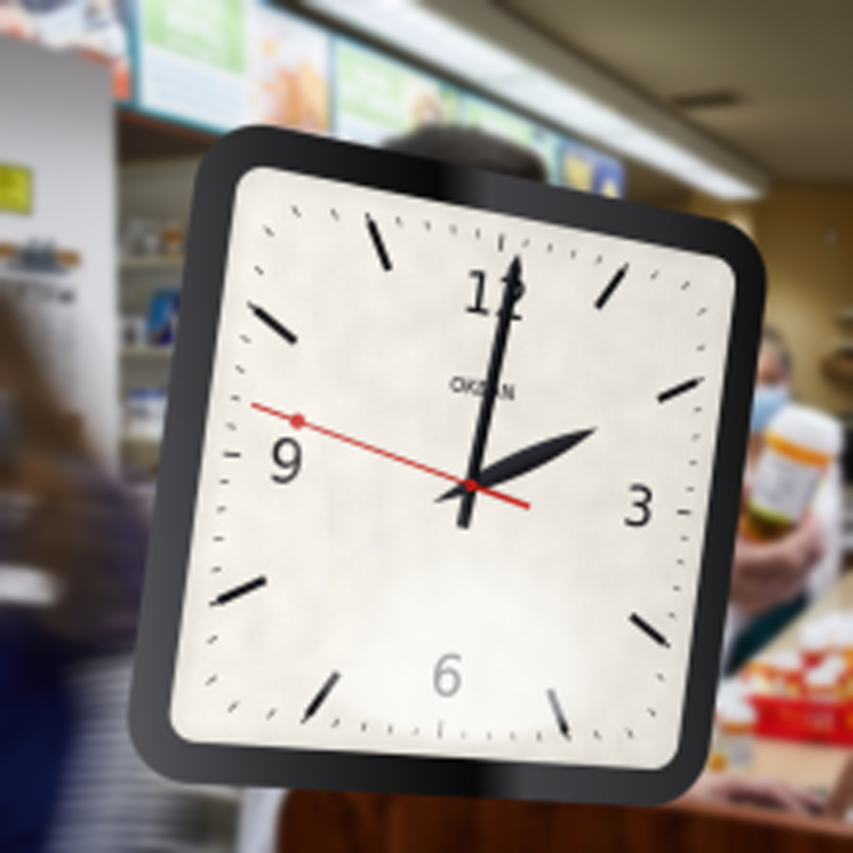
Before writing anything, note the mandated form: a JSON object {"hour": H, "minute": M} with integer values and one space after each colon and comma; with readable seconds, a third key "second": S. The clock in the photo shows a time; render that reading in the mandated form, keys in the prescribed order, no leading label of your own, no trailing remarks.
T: {"hour": 2, "minute": 0, "second": 47}
